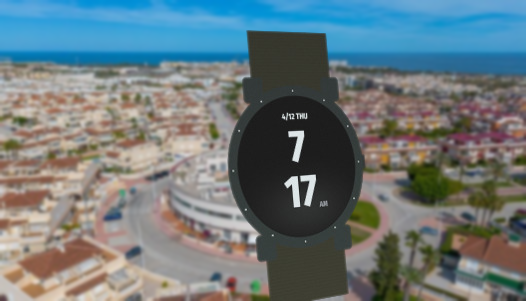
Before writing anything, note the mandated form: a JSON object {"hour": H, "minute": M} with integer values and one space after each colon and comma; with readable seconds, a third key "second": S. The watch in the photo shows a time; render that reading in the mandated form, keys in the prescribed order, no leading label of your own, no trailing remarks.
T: {"hour": 7, "minute": 17}
